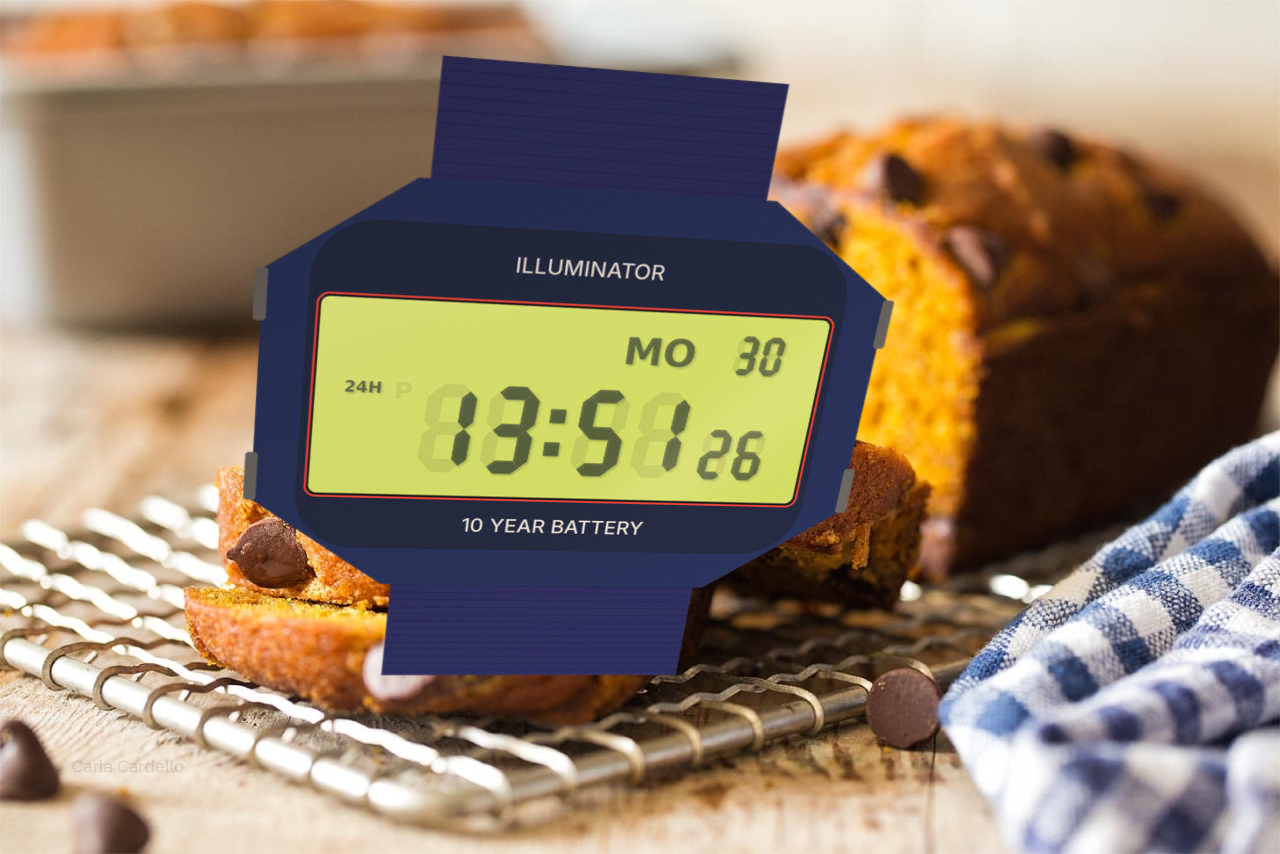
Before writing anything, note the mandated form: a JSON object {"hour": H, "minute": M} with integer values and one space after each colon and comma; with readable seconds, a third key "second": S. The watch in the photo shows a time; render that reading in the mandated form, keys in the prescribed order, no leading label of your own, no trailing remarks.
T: {"hour": 13, "minute": 51, "second": 26}
